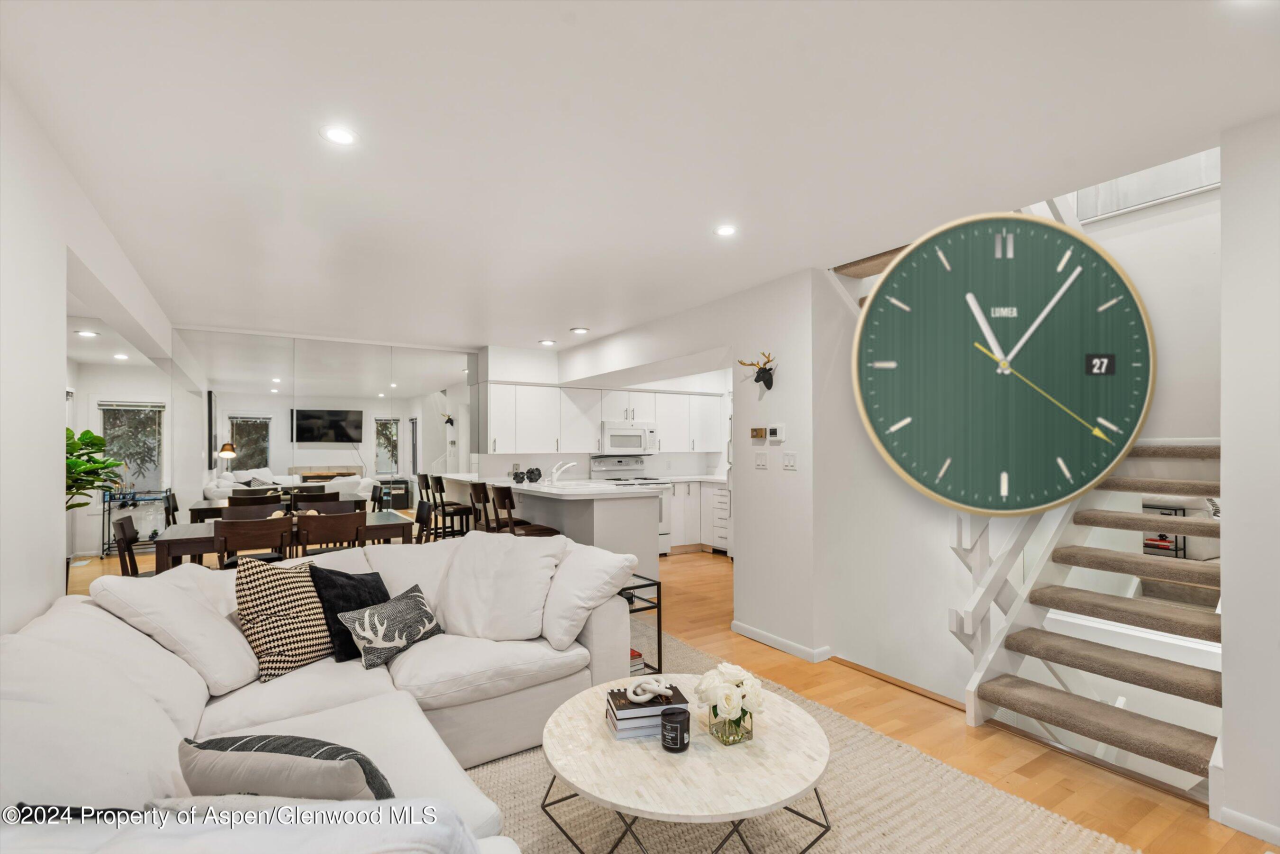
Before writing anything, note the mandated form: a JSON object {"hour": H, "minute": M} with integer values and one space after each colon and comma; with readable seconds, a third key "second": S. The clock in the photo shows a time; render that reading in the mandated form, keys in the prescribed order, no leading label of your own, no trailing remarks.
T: {"hour": 11, "minute": 6, "second": 21}
